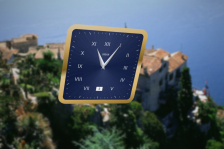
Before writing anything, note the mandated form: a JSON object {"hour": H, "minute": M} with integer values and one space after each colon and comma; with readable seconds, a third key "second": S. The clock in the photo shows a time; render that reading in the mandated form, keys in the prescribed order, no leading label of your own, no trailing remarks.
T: {"hour": 11, "minute": 5}
